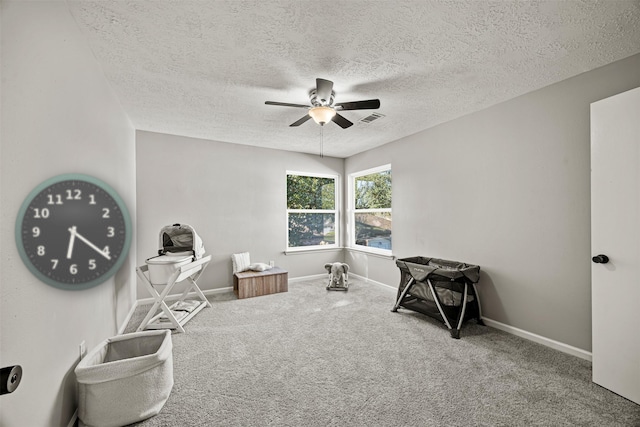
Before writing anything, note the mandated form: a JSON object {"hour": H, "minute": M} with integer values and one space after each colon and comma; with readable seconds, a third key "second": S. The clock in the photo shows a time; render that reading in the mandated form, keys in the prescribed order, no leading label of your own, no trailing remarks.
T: {"hour": 6, "minute": 21}
